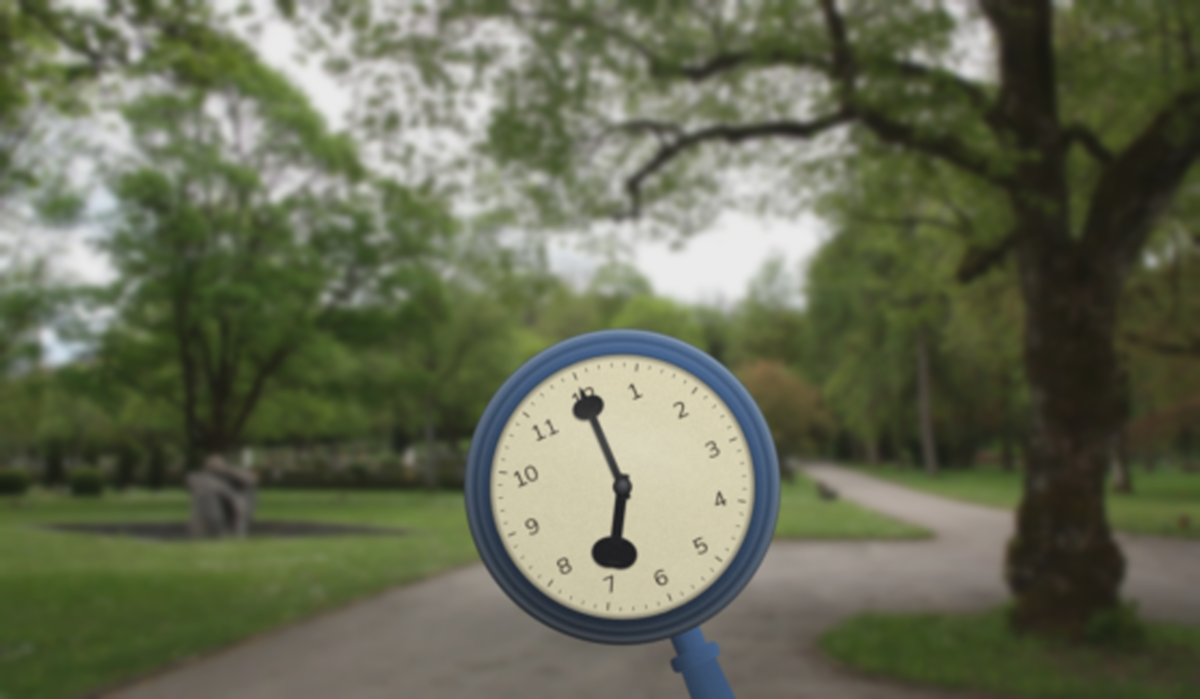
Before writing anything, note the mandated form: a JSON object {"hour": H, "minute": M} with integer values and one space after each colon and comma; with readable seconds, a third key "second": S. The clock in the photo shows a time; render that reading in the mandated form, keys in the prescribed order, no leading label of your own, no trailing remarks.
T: {"hour": 7, "minute": 0}
